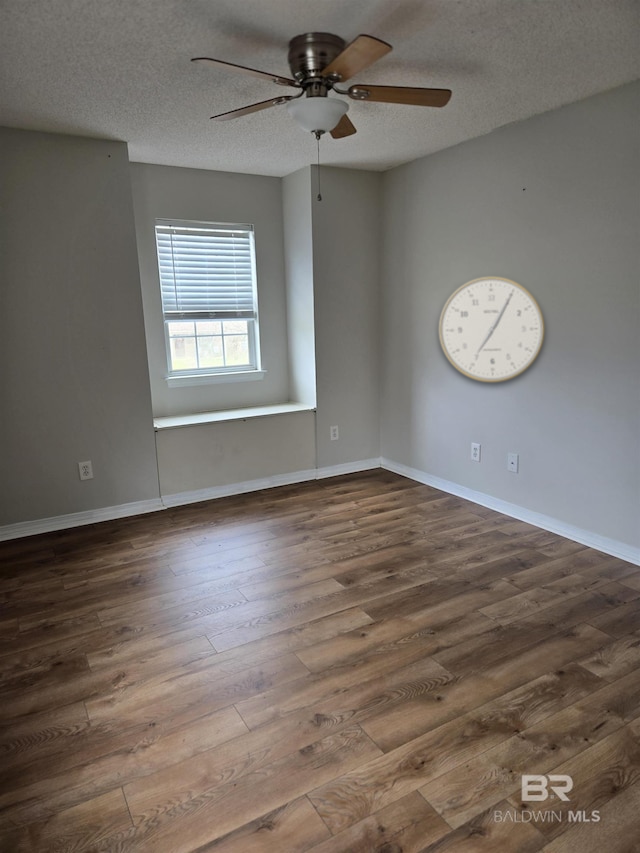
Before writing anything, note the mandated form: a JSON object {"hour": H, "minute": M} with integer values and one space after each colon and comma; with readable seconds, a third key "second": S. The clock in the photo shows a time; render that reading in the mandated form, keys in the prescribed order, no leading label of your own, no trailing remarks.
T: {"hour": 7, "minute": 5}
